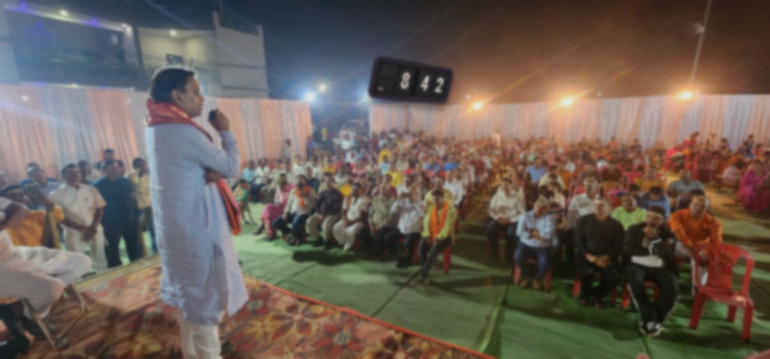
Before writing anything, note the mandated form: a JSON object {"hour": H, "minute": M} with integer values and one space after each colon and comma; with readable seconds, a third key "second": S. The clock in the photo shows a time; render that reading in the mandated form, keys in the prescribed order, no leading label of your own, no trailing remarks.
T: {"hour": 8, "minute": 42}
